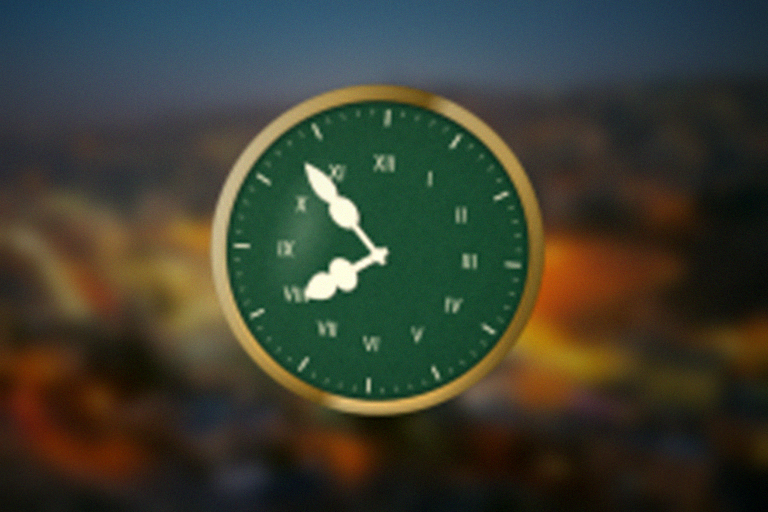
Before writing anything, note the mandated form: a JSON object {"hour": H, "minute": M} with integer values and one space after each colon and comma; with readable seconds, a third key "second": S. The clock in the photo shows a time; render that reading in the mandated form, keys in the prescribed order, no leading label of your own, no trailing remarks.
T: {"hour": 7, "minute": 53}
